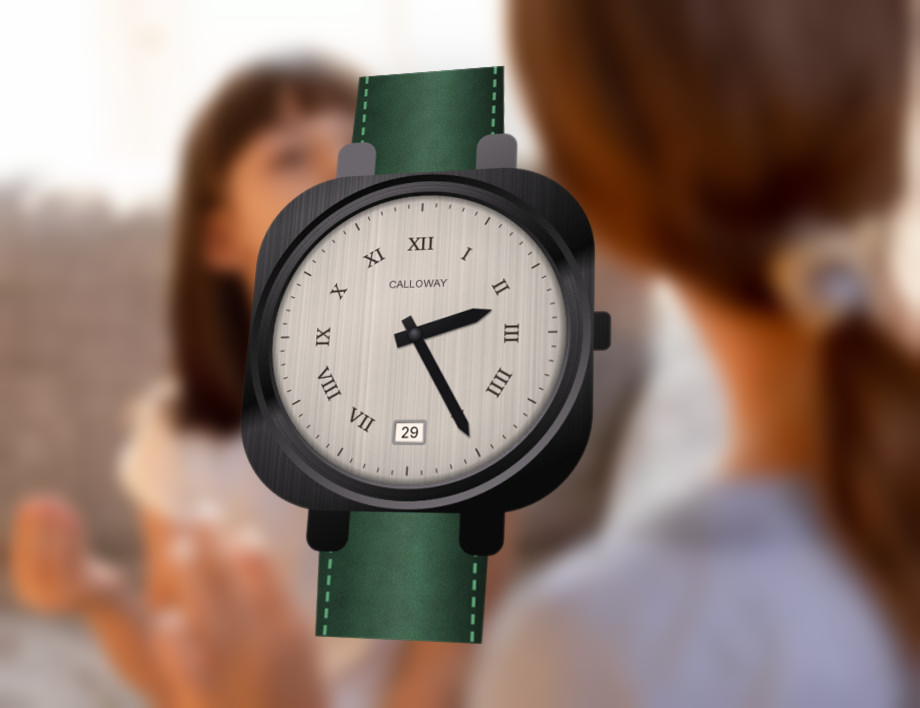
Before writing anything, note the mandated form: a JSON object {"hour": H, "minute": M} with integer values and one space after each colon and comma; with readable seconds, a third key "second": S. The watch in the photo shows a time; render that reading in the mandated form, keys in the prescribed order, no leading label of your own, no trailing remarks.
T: {"hour": 2, "minute": 25}
